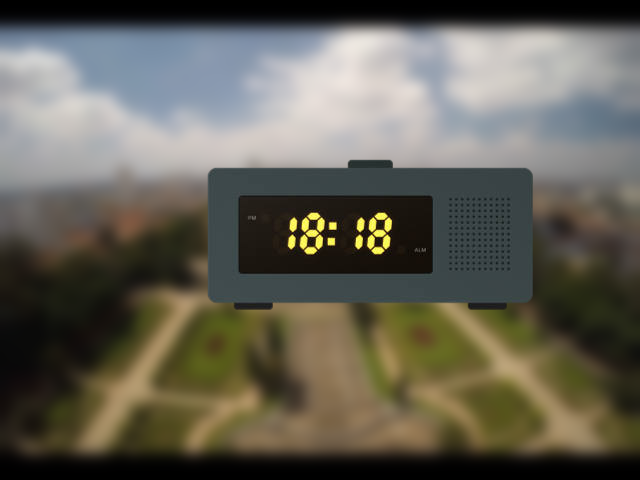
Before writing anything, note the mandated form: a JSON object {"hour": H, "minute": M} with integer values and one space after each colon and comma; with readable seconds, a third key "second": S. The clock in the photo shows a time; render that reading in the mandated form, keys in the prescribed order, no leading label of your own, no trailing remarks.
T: {"hour": 18, "minute": 18}
